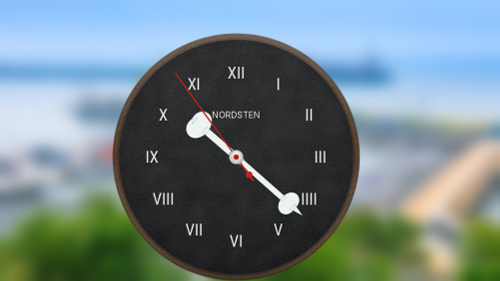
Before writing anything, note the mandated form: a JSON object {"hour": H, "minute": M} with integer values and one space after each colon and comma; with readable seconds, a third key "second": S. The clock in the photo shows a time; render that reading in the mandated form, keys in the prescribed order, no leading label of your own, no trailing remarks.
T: {"hour": 10, "minute": 21, "second": 54}
